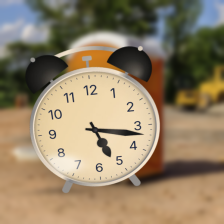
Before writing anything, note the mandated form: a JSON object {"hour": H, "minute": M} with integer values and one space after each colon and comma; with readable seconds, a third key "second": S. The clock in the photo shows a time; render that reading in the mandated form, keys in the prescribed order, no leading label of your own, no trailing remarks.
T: {"hour": 5, "minute": 17}
